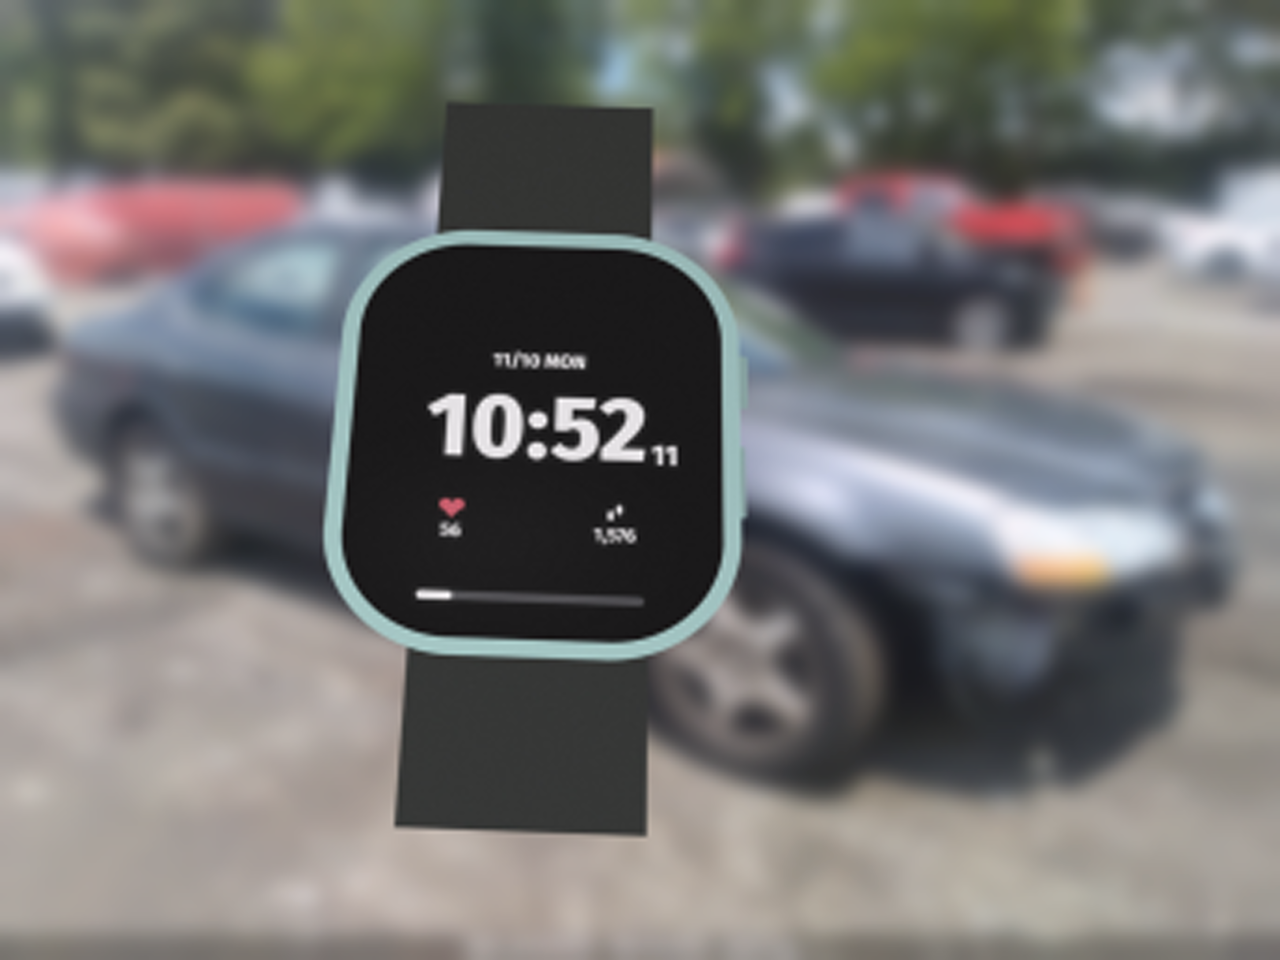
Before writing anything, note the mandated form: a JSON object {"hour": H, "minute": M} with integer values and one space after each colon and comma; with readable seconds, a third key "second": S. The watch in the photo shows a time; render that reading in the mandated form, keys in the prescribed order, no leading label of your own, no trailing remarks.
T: {"hour": 10, "minute": 52, "second": 11}
